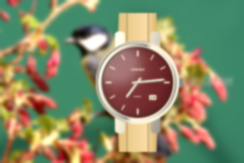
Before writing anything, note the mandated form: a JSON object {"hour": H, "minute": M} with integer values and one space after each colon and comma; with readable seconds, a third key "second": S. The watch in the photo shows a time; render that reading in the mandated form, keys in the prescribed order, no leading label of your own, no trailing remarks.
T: {"hour": 7, "minute": 14}
